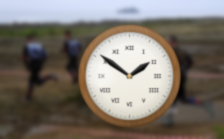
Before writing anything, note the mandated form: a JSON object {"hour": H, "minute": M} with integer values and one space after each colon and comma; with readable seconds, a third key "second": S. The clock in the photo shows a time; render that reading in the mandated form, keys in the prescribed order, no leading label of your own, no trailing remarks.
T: {"hour": 1, "minute": 51}
